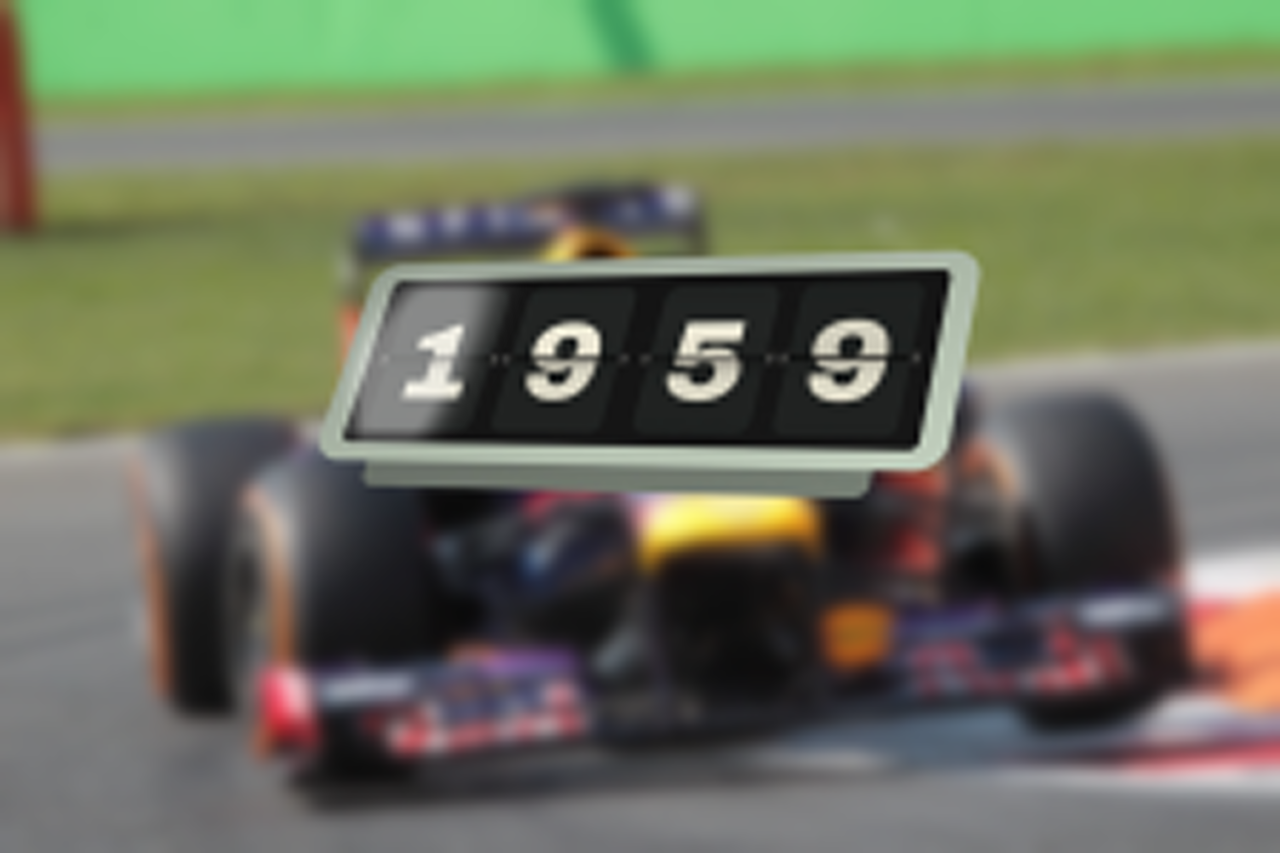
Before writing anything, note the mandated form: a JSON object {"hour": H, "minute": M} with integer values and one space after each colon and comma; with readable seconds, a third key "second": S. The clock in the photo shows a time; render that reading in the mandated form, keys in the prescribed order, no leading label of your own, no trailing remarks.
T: {"hour": 19, "minute": 59}
